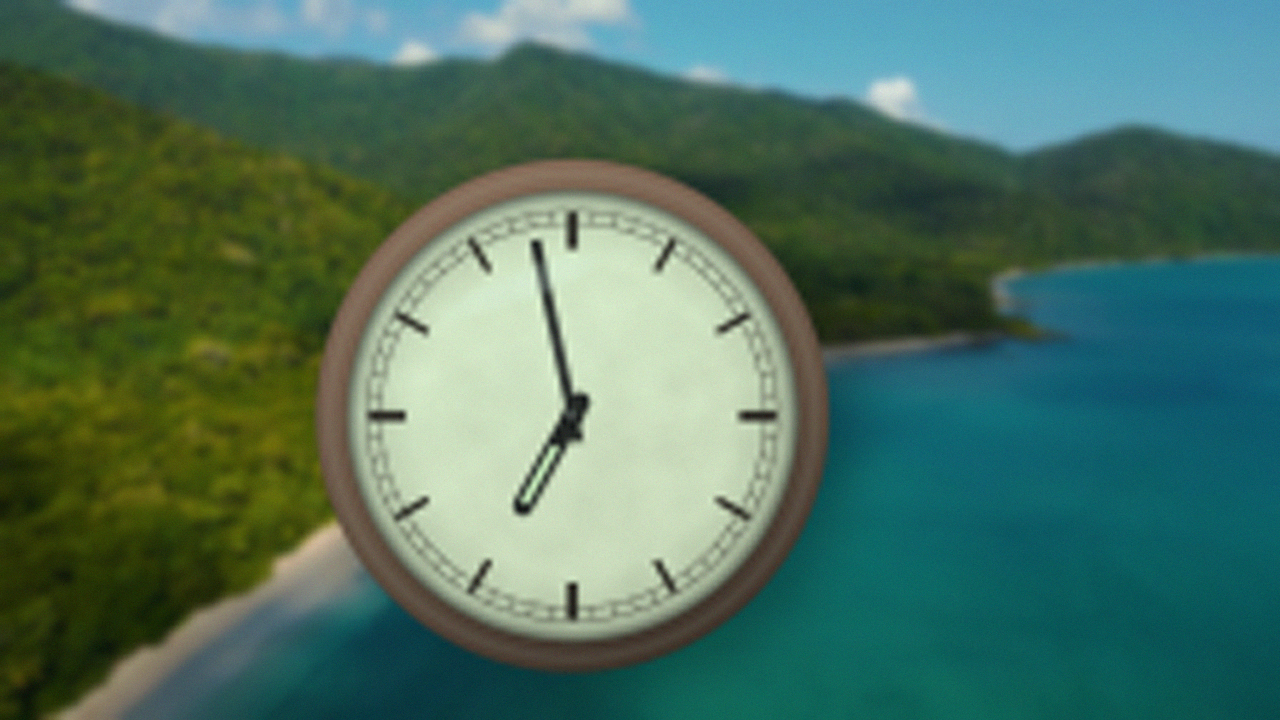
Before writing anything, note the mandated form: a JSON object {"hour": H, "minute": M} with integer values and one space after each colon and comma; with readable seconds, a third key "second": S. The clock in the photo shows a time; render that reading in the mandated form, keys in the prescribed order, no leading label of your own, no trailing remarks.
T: {"hour": 6, "minute": 58}
